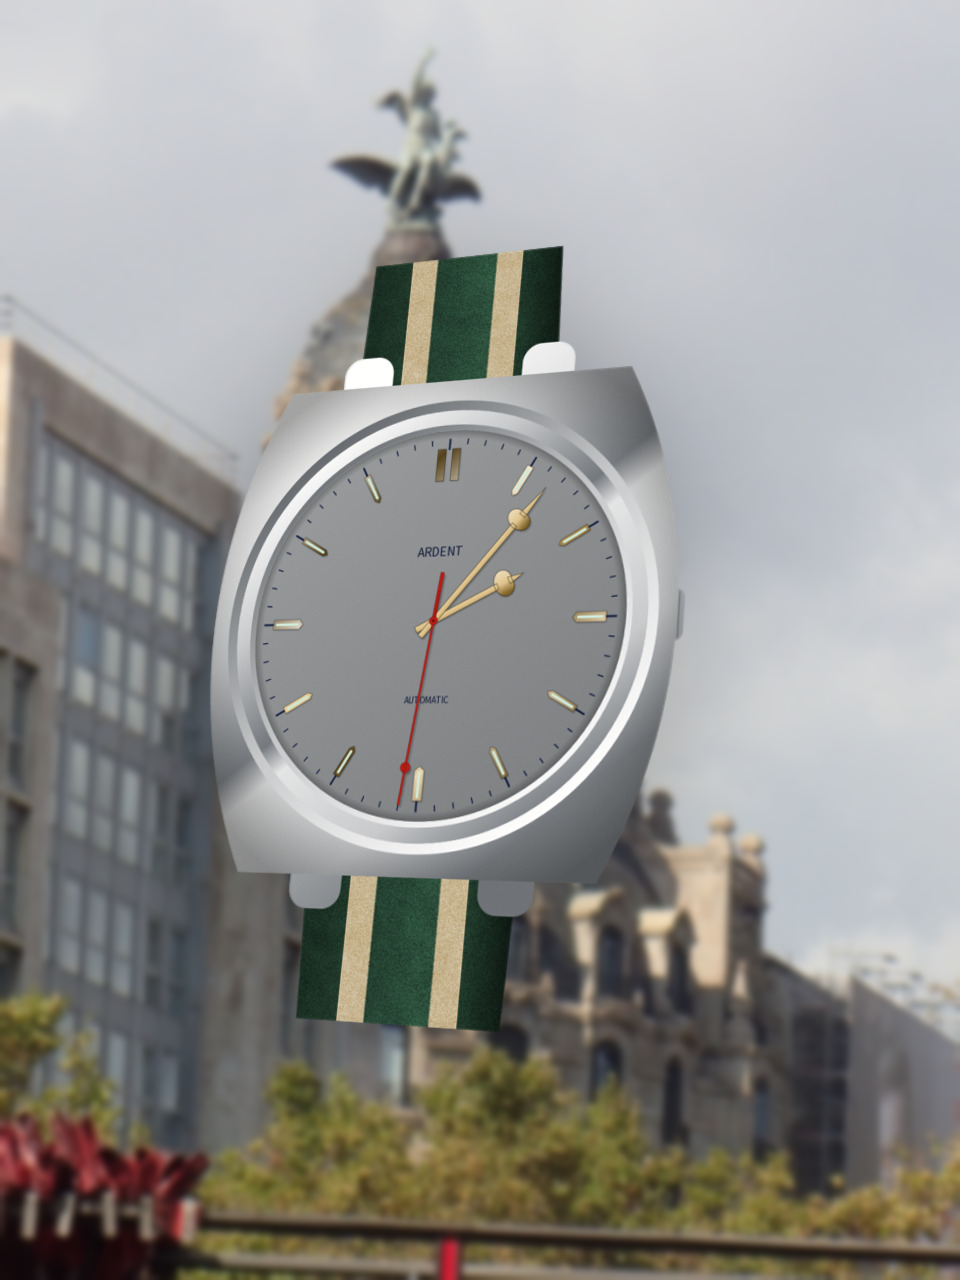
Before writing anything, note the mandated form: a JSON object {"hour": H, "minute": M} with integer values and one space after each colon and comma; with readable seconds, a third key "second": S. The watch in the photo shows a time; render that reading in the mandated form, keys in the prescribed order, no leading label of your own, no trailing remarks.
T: {"hour": 2, "minute": 6, "second": 31}
